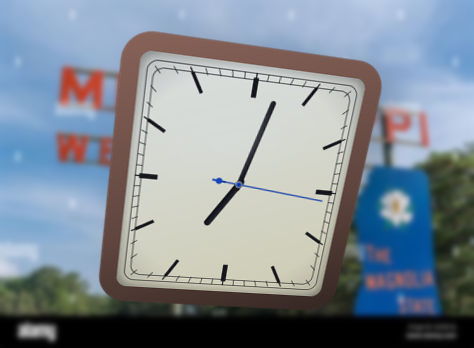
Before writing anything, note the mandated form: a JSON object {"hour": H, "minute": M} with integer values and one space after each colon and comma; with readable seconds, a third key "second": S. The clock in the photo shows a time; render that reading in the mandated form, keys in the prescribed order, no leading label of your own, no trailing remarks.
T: {"hour": 7, "minute": 2, "second": 16}
